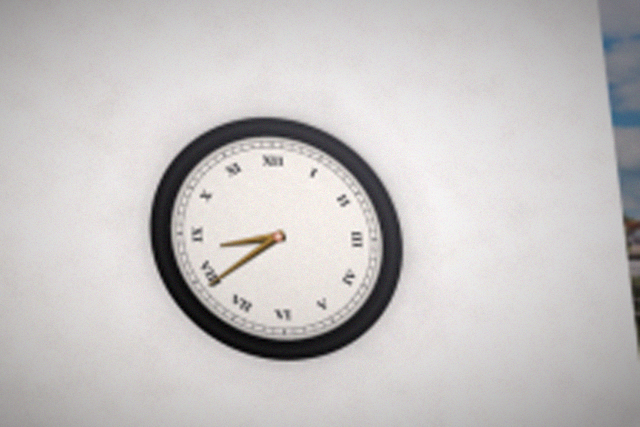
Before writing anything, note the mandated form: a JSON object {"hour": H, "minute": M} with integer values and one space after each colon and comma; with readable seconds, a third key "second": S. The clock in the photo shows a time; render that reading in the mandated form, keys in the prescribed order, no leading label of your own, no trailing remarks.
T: {"hour": 8, "minute": 39}
